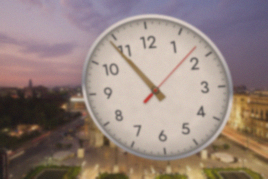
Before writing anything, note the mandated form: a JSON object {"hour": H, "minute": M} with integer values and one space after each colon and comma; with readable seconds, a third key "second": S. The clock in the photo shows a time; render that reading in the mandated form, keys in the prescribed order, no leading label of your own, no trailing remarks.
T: {"hour": 10, "minute": 54, "second": 8}
